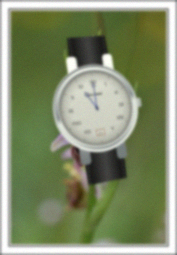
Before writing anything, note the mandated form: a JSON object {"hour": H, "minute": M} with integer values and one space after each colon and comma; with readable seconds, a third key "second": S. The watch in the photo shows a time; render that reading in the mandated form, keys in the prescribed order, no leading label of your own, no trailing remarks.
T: {"hour": 11, "minute": 0}
